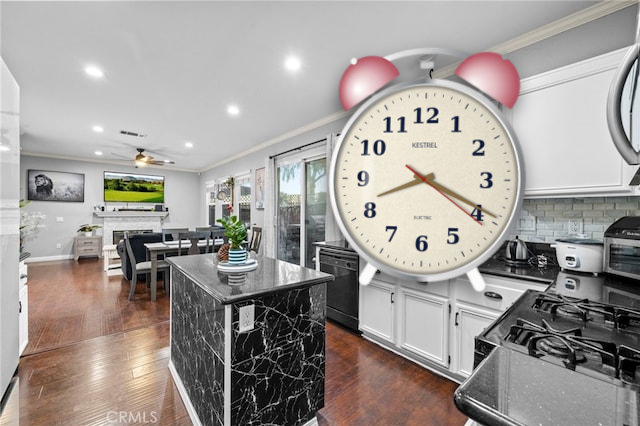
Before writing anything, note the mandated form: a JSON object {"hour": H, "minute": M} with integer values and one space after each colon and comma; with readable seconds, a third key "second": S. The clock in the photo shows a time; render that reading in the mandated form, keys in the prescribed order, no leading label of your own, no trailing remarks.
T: {"hour": 8, "minute": 19, "second": 21}
